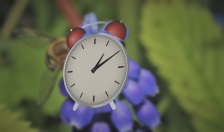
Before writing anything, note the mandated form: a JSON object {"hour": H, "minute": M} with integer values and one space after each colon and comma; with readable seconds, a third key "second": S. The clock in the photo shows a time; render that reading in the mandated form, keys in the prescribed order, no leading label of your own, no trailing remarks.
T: {"hour": 1, "minute": 10}
